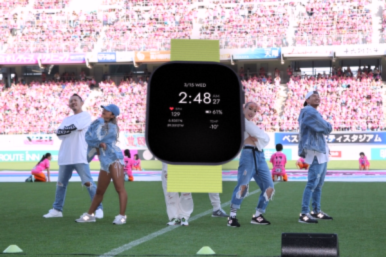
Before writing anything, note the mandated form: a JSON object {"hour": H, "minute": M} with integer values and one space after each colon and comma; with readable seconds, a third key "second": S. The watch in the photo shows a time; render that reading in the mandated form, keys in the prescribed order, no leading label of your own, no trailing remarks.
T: {"hour": 2, "minute": 48}
